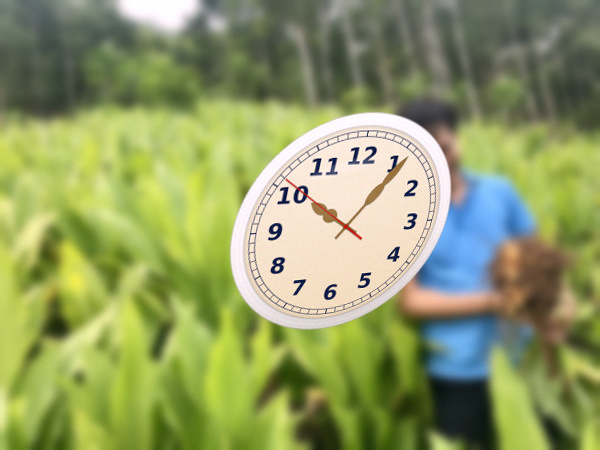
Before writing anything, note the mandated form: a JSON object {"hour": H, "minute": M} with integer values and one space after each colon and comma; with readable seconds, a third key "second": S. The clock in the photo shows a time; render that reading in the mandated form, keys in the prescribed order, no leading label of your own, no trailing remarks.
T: {"hour": 10, "minute": 5, "second": 51}
